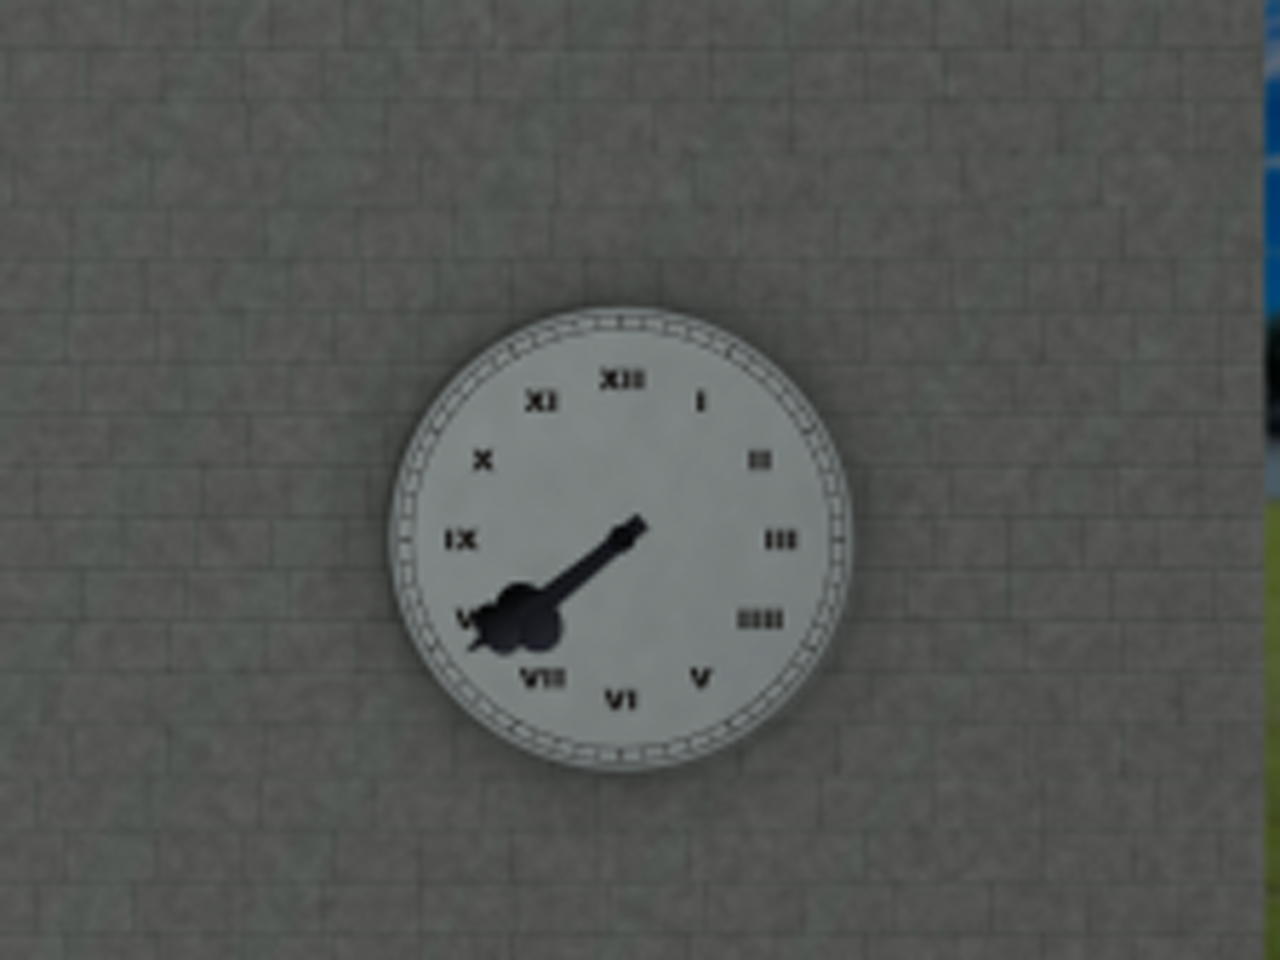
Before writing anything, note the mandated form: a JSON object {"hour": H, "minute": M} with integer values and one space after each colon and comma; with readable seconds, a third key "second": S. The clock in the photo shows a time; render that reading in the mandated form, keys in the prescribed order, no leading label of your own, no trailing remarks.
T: {"hour": 7, "minute": 39}
